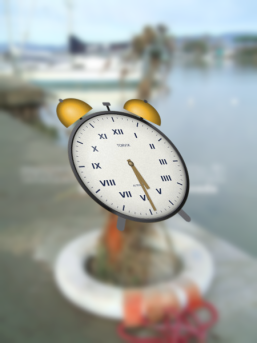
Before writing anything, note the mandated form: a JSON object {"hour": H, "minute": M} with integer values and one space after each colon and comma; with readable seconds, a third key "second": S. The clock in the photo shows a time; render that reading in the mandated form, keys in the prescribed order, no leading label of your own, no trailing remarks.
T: {"hour": 5, "minute": 29}
